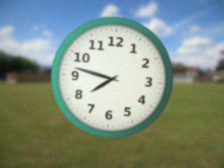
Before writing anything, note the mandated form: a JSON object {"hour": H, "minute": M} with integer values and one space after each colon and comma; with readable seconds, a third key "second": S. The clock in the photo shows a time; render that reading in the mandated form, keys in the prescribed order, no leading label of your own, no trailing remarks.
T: {"hour": 7, "minute": 47}
